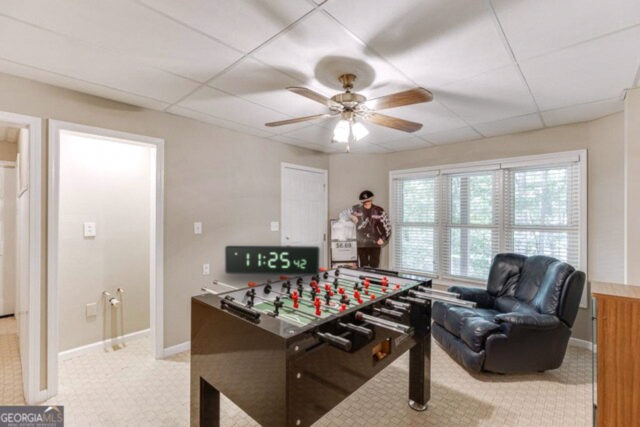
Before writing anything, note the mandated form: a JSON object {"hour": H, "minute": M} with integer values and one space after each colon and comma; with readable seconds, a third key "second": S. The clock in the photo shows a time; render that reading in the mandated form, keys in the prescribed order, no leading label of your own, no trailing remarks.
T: {"hour": 11, "minute": 25}
